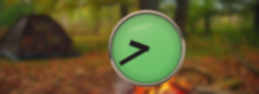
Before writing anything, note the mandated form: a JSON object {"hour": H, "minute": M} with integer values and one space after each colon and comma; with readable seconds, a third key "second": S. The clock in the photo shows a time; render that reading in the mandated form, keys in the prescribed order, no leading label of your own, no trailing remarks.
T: {"hour": 9, "minute": 40}
